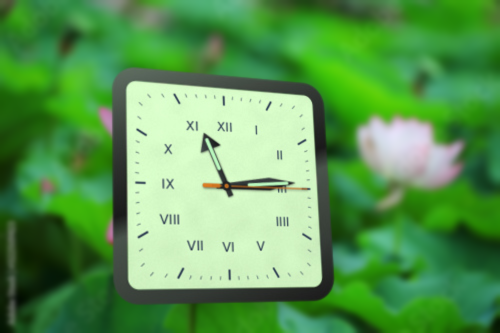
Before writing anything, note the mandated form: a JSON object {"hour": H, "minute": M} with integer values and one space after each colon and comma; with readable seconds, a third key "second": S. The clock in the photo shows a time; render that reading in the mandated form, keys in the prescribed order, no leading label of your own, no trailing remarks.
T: {"hour": 11, "minute": 14, "second": 15}
